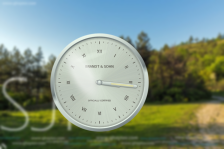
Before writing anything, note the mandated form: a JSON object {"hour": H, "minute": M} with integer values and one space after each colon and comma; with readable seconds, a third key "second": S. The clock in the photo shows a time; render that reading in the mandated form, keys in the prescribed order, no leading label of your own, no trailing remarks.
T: {"hour": 3, "minute": 16}
